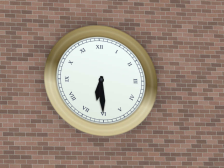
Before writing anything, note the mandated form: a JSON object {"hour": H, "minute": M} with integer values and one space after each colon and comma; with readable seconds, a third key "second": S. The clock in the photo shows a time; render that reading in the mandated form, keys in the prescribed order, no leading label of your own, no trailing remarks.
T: {"hour": 6, "minute": 30}
